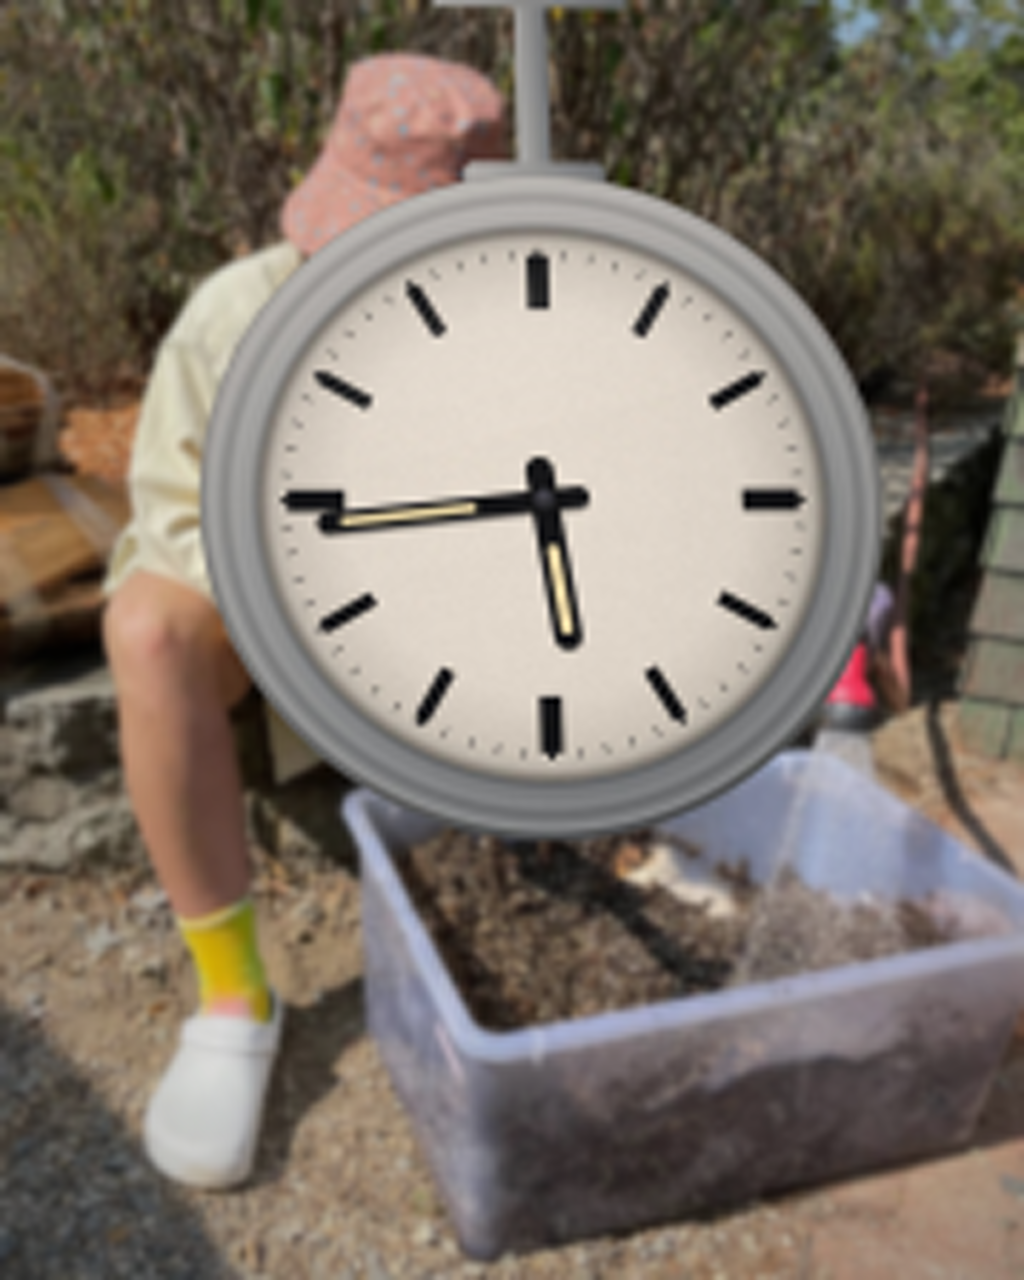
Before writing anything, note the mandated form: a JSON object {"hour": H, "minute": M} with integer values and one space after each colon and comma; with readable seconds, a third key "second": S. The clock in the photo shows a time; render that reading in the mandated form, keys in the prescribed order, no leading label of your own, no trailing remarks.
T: {"hour": 5, "minute": 44}
